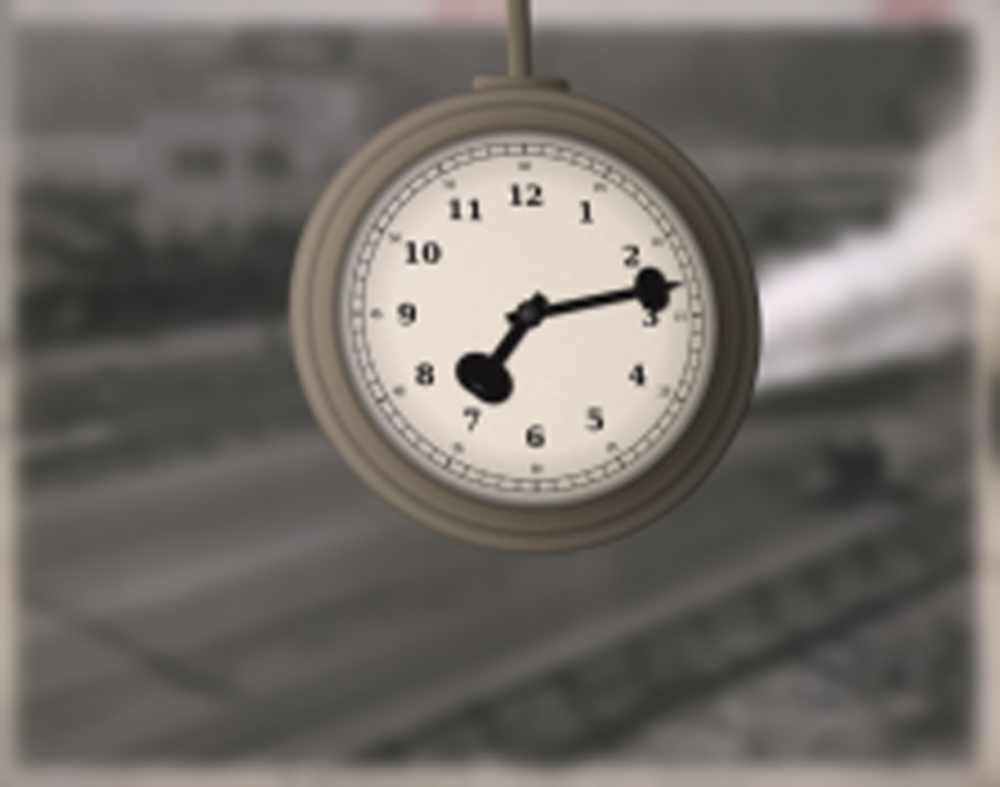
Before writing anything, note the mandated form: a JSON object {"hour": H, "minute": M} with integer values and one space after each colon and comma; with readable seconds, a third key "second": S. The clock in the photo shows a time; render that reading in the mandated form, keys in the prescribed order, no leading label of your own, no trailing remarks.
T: {"hour": 7, "minute": 13}
